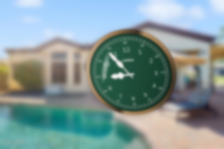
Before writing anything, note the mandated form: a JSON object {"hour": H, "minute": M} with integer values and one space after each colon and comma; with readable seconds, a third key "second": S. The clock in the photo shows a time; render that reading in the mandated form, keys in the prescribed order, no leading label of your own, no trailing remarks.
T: {"hour": 8, "minute": 54}
